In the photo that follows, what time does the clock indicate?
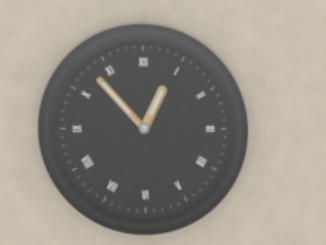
12:53
